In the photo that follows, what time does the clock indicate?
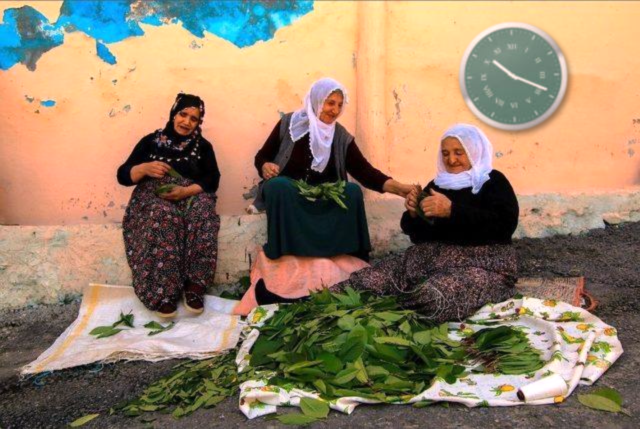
10:19
